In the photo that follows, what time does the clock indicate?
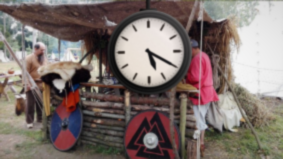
5:20
